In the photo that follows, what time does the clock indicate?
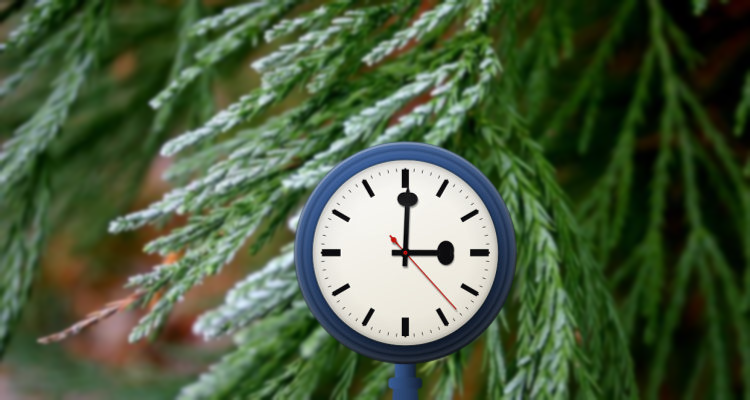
3:00:23
